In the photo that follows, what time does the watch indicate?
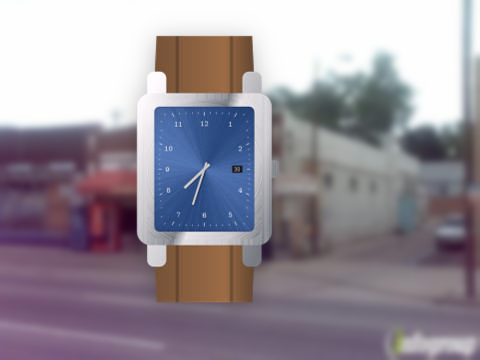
7:33
